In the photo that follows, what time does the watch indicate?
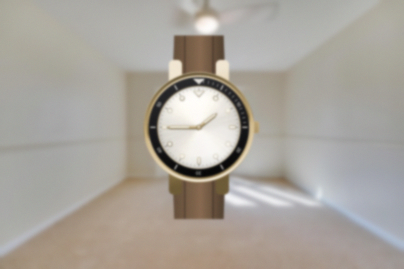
1:45
